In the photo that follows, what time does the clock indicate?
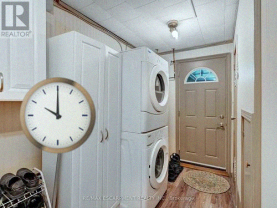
10:00
